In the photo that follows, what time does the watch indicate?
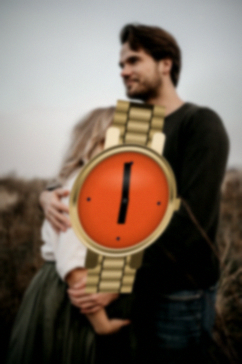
5:59
